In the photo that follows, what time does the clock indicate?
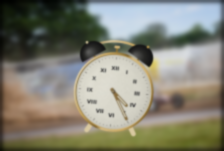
4:25
